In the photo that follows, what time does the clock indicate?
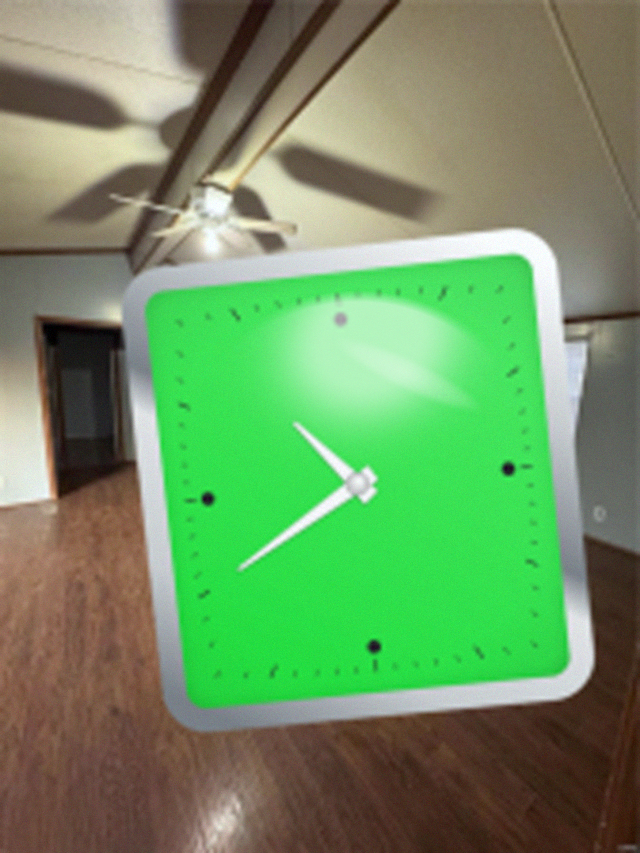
10:40
